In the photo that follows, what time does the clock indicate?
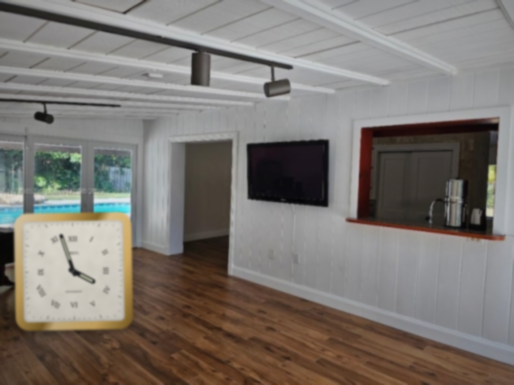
3:57
